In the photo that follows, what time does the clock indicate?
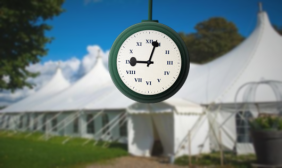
9:03
